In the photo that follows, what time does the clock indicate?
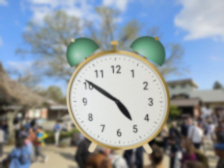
4:51
